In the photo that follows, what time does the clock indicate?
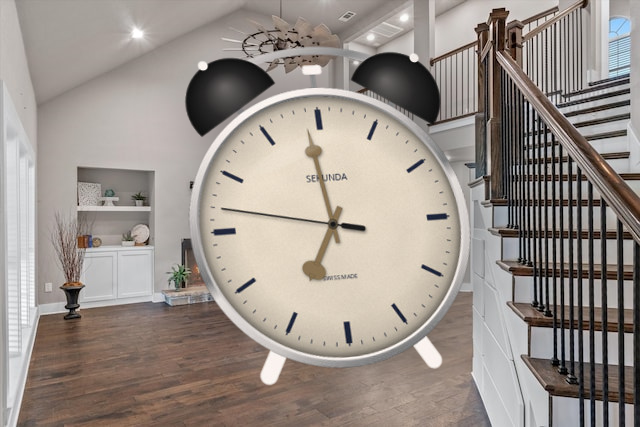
6:58:47
